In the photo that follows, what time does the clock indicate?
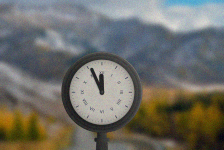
11:56
